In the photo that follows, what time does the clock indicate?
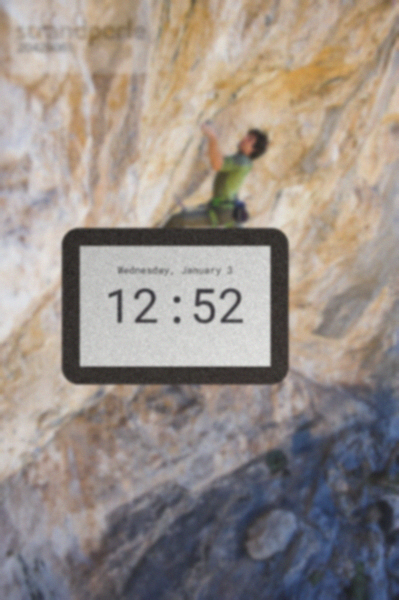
12:52
